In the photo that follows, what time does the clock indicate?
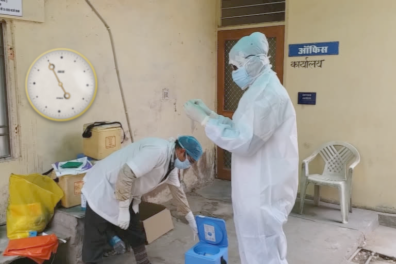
4:55
